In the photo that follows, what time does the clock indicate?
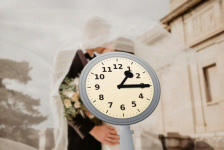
1:15
